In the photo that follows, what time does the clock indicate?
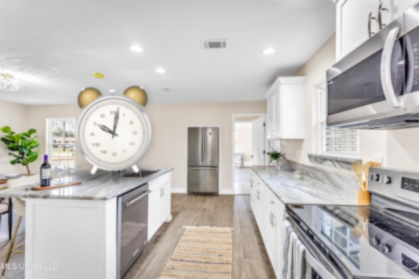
10:02
